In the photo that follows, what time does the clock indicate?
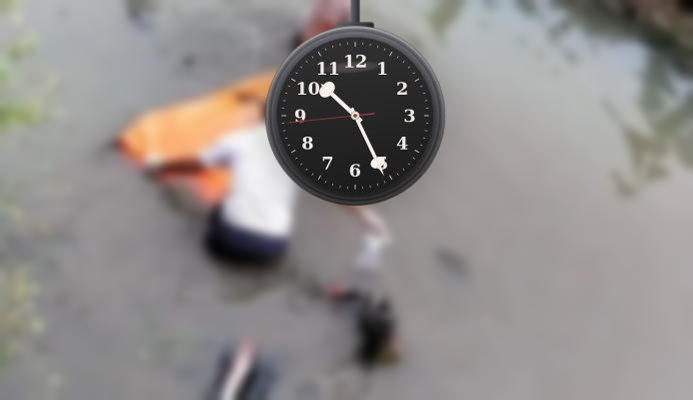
10:25:44
